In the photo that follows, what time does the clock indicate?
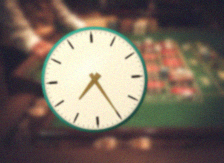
7:25
